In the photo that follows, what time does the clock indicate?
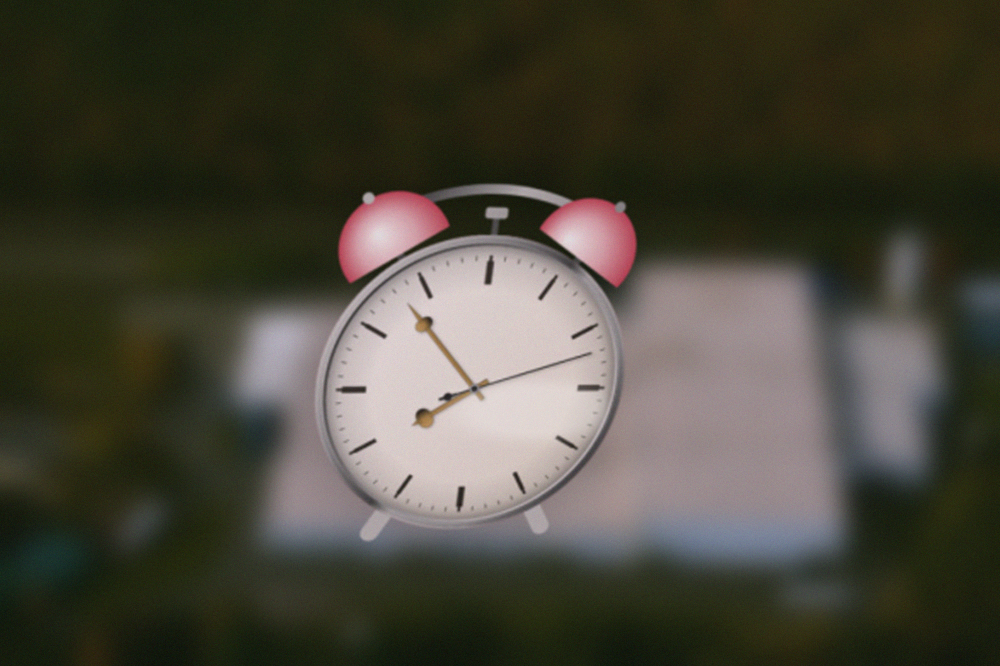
7:53:12
